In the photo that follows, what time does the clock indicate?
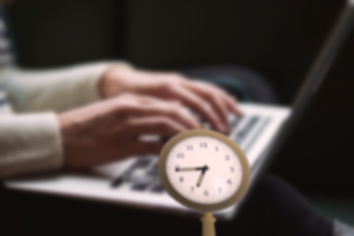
6:44
